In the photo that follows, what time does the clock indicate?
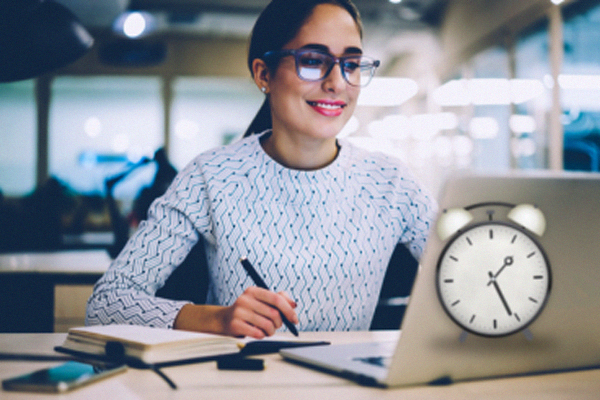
1:26
